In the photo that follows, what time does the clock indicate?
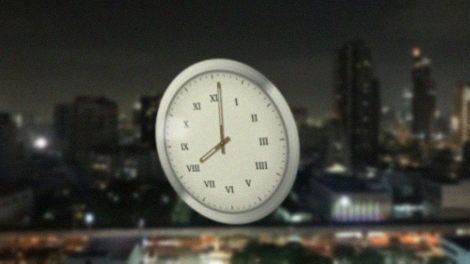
8:01
